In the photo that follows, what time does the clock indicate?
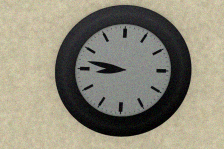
8:47
